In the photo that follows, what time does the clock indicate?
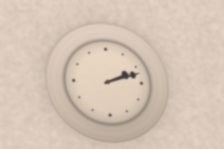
2:12
